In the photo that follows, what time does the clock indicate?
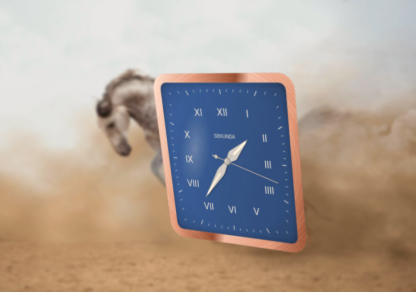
1:36:18
